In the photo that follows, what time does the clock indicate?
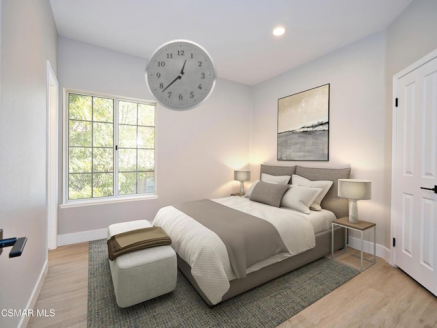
12:38
